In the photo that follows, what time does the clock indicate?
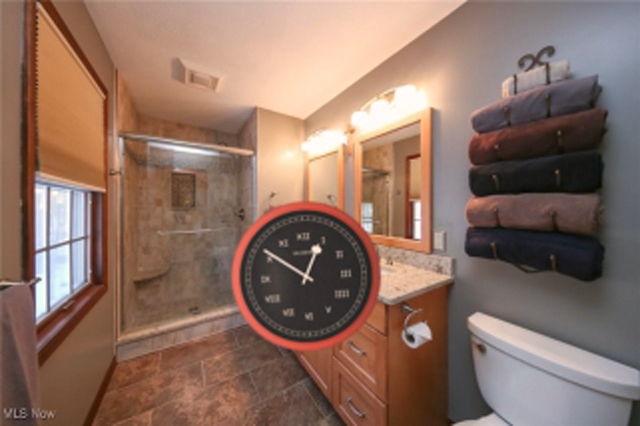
12:51
